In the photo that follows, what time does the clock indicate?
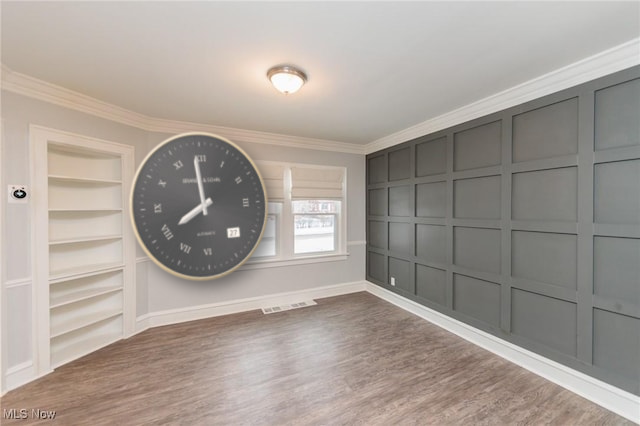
7:59
